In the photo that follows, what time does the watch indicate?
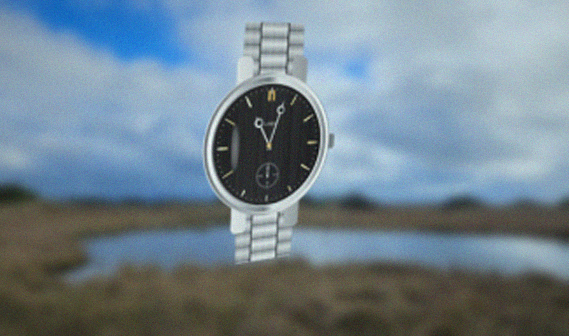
11:03
